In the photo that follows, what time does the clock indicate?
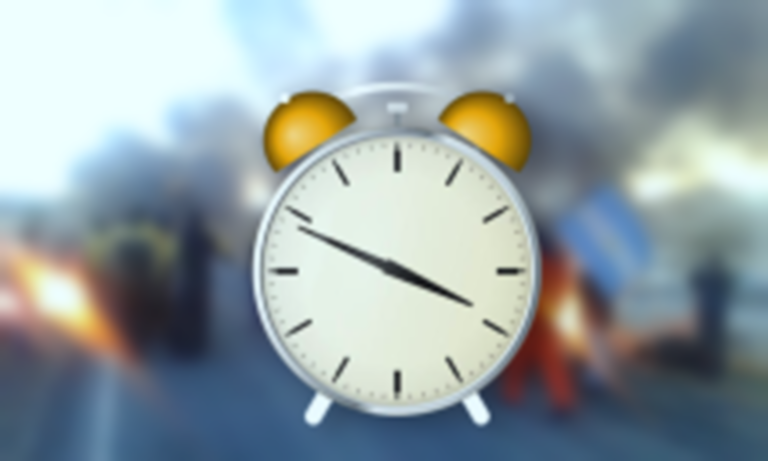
3:49
